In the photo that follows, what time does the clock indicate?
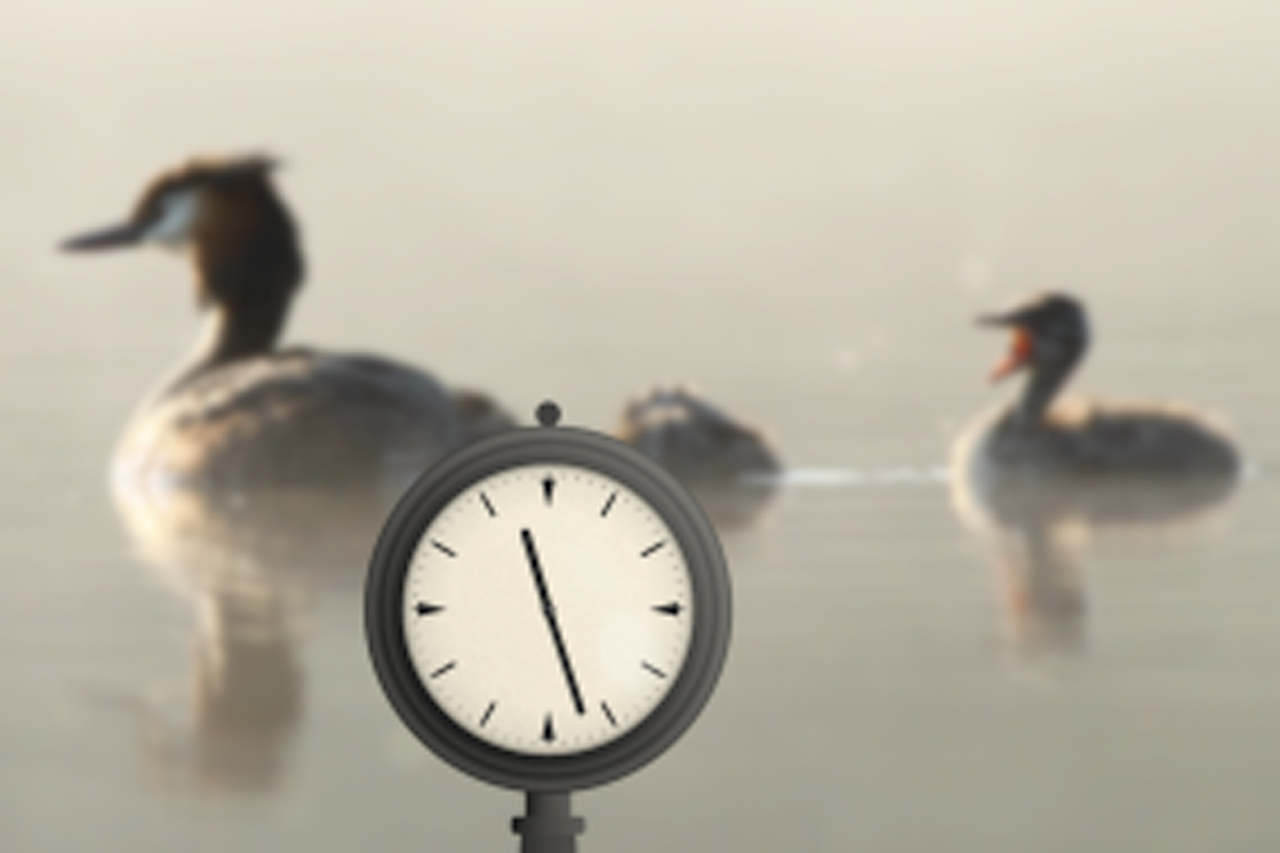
11:27
